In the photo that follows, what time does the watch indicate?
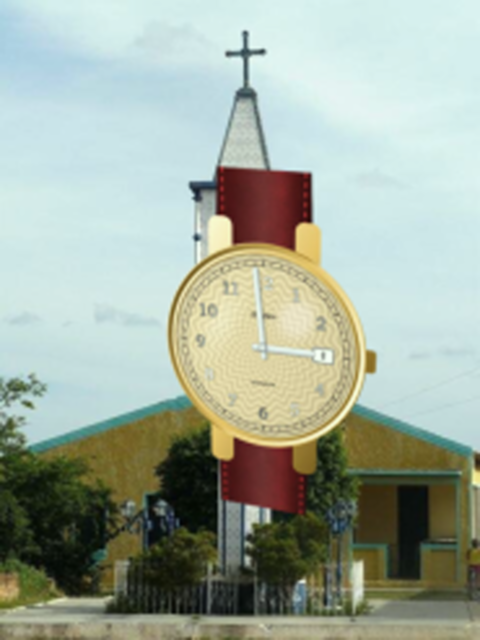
2:59
